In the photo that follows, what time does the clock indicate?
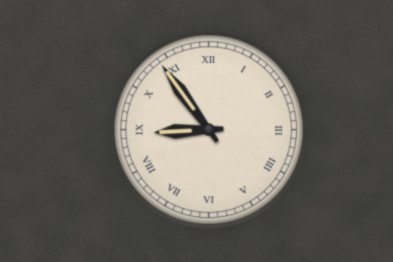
8:54
